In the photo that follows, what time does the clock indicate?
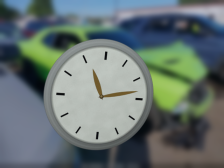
11:13
